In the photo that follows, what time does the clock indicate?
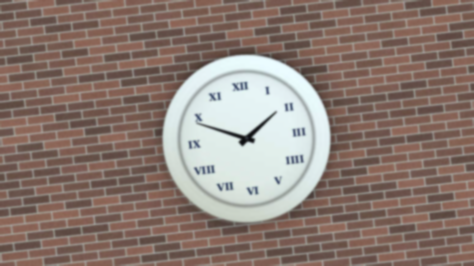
1:49
